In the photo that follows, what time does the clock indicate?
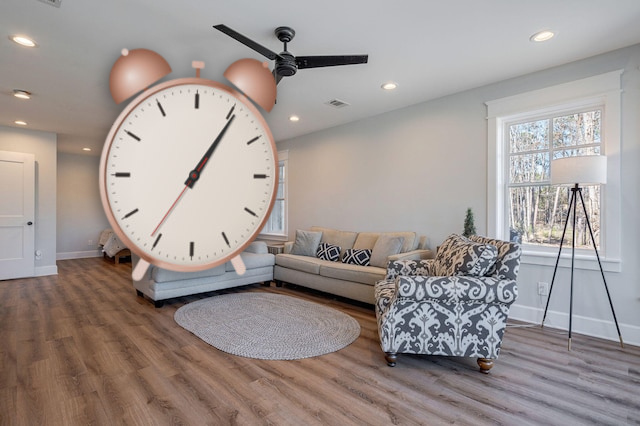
1:05:36
